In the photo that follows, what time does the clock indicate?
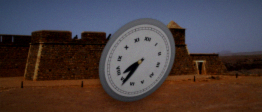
7:34
